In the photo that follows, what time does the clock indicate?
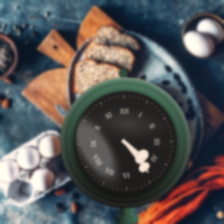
4:24
